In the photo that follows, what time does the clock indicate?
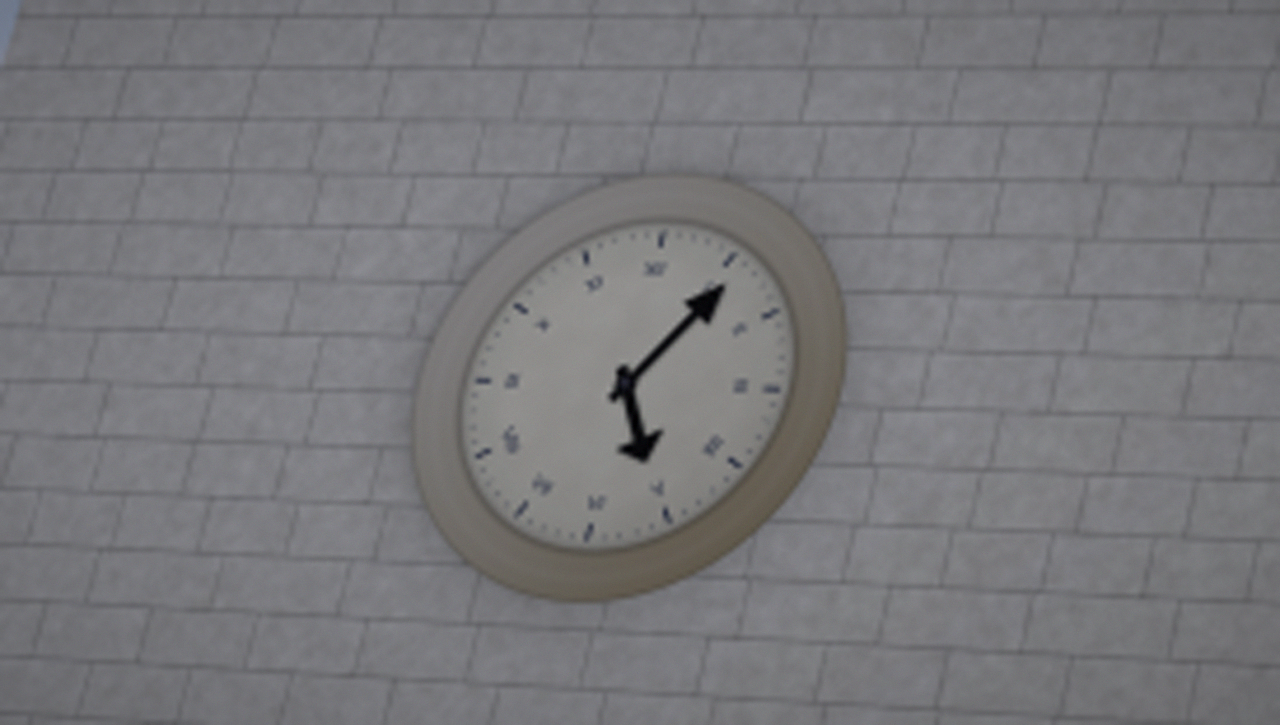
5:06
